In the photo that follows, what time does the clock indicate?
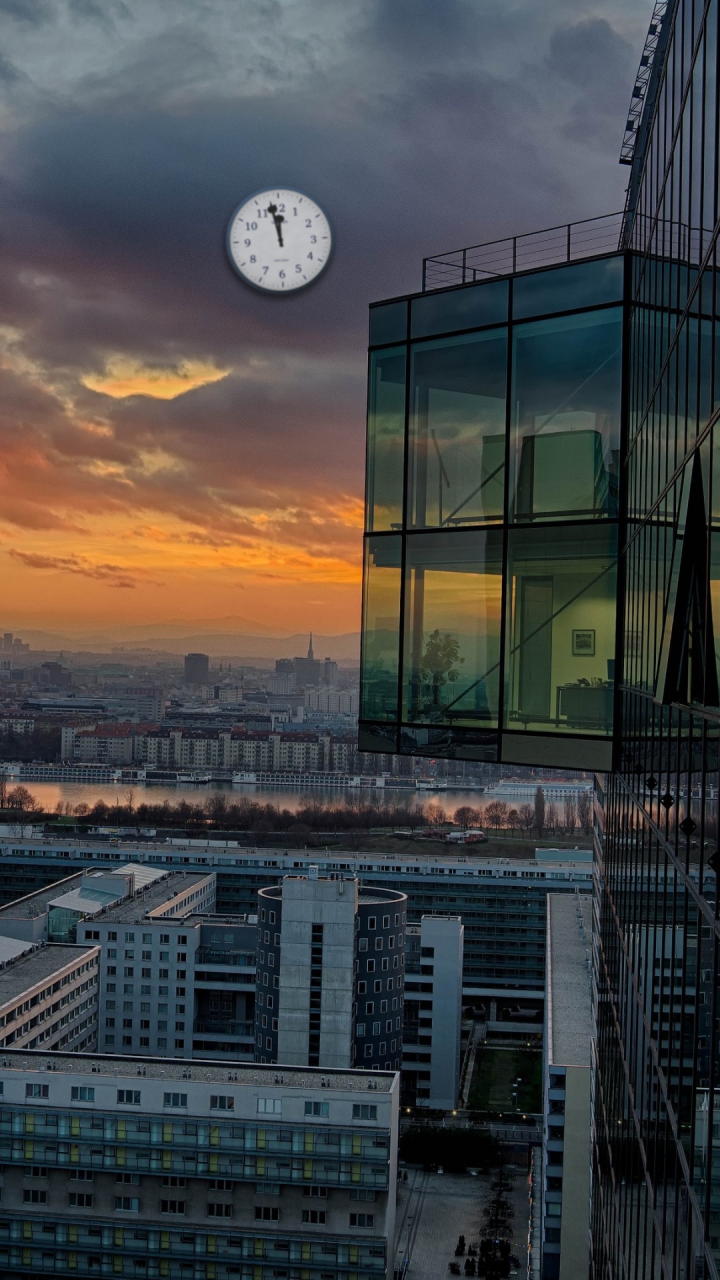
11:58
